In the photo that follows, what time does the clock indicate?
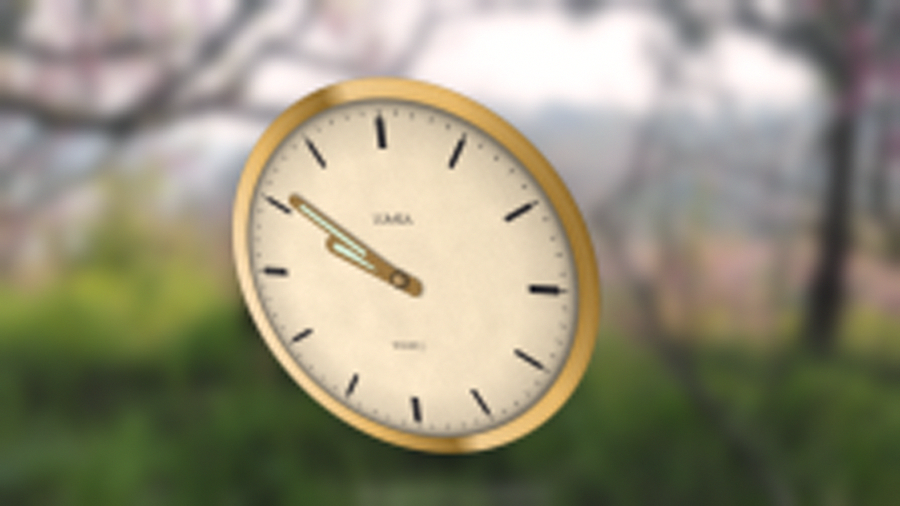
9:51
